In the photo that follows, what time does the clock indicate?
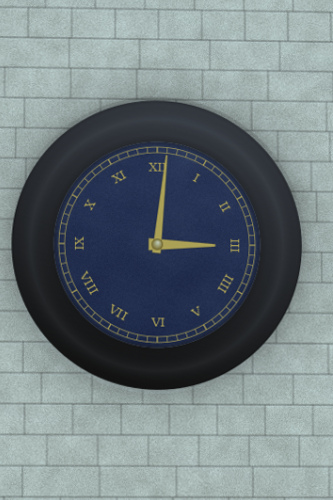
3:01
